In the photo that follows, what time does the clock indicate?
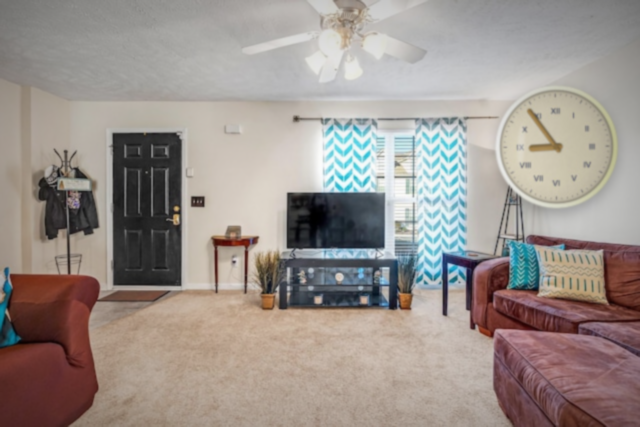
8:54
